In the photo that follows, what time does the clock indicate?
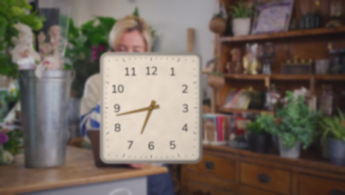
6:43
